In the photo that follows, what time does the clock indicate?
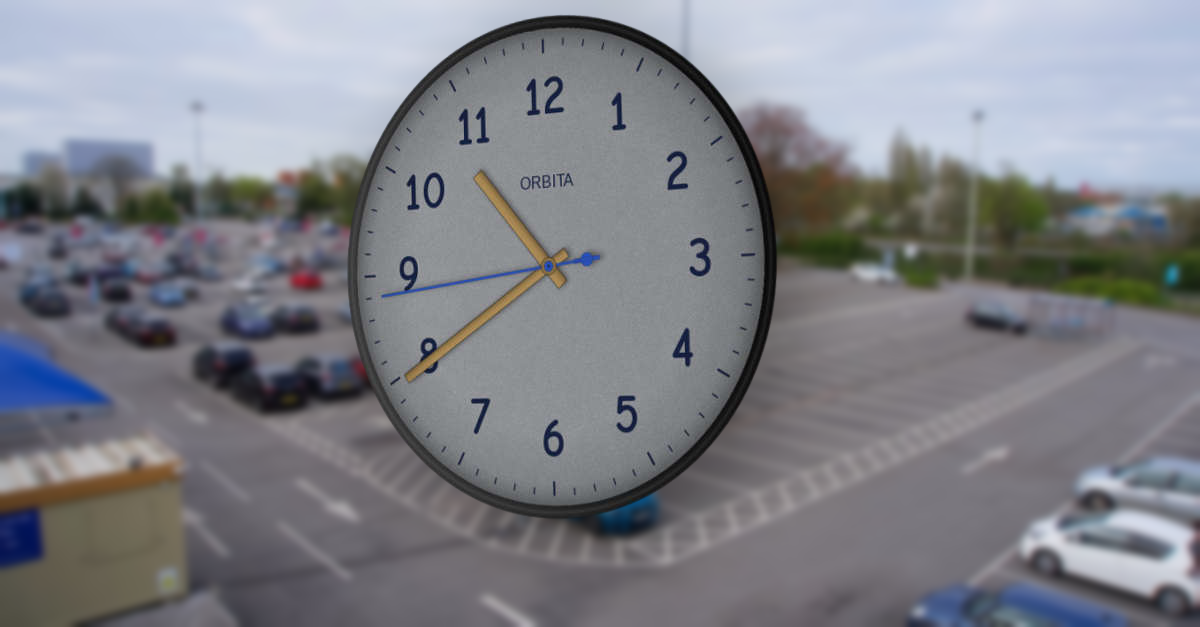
10:39:44
